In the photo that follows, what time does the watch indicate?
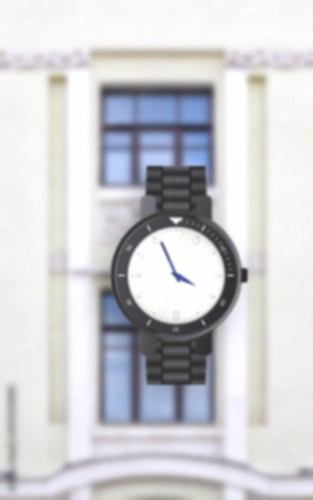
3:56
